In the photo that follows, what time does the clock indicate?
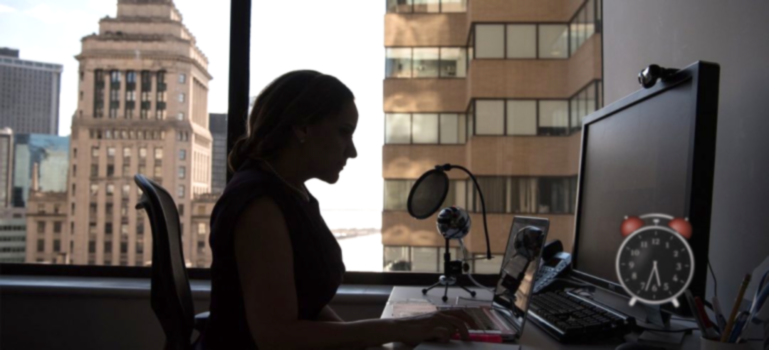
5:33
